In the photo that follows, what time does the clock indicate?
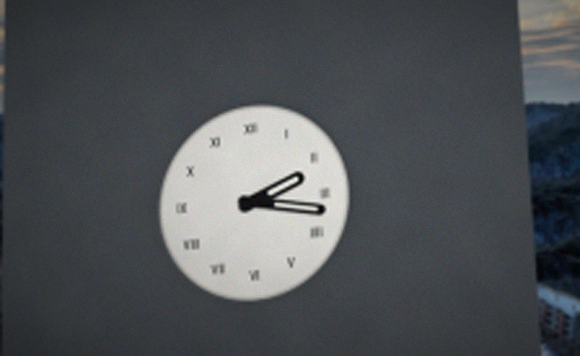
2:17
